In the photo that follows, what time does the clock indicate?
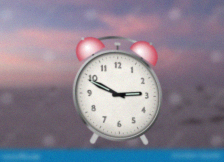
2:49
